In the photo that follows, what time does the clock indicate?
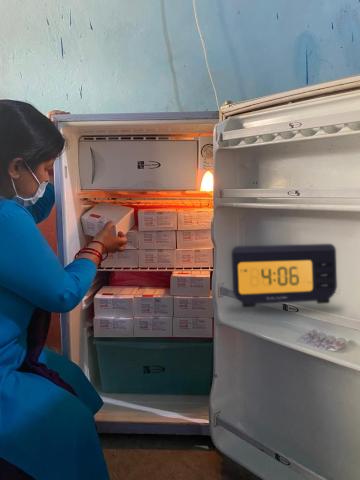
4:06
